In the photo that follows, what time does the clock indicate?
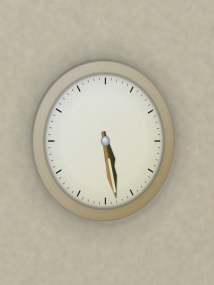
5:28
